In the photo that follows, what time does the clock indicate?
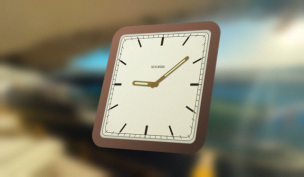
9:08
